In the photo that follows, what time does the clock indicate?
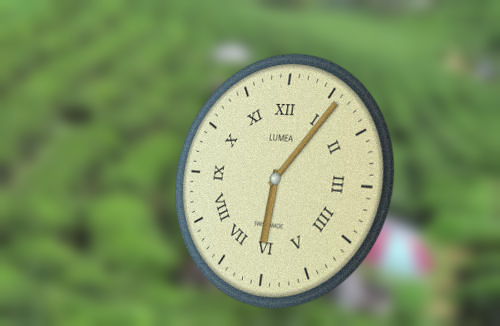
6:06
